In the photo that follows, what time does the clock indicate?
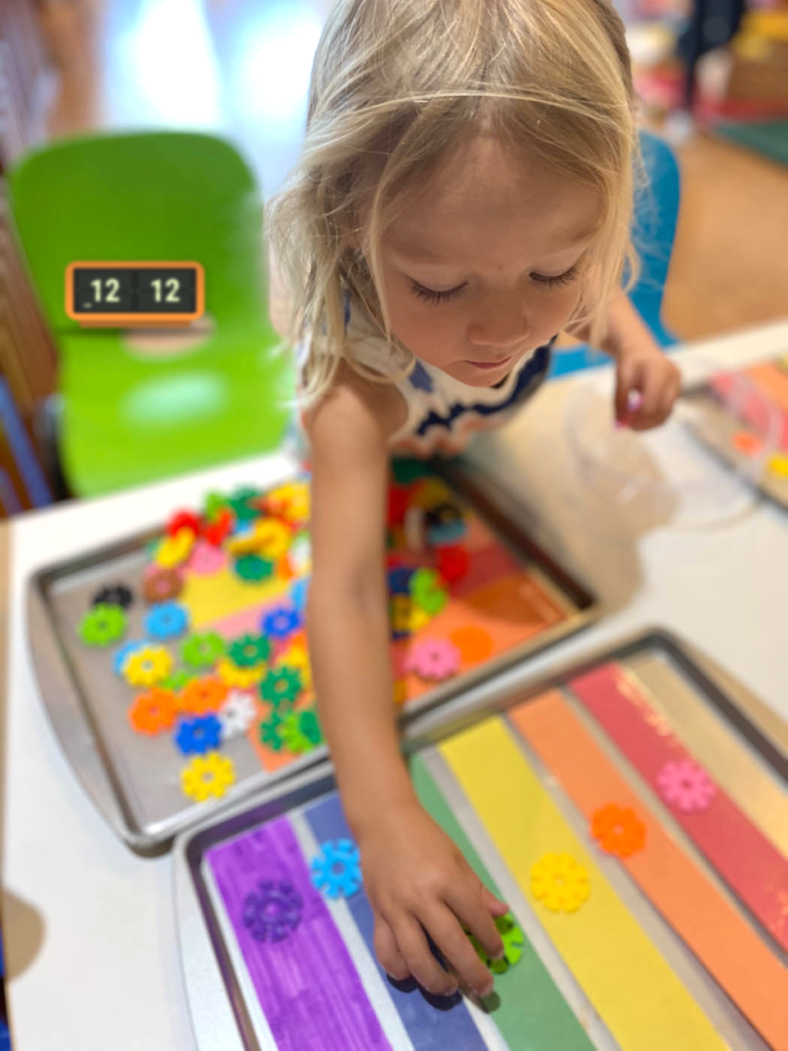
12:12
